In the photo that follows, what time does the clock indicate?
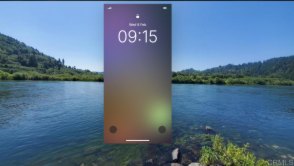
9:15
